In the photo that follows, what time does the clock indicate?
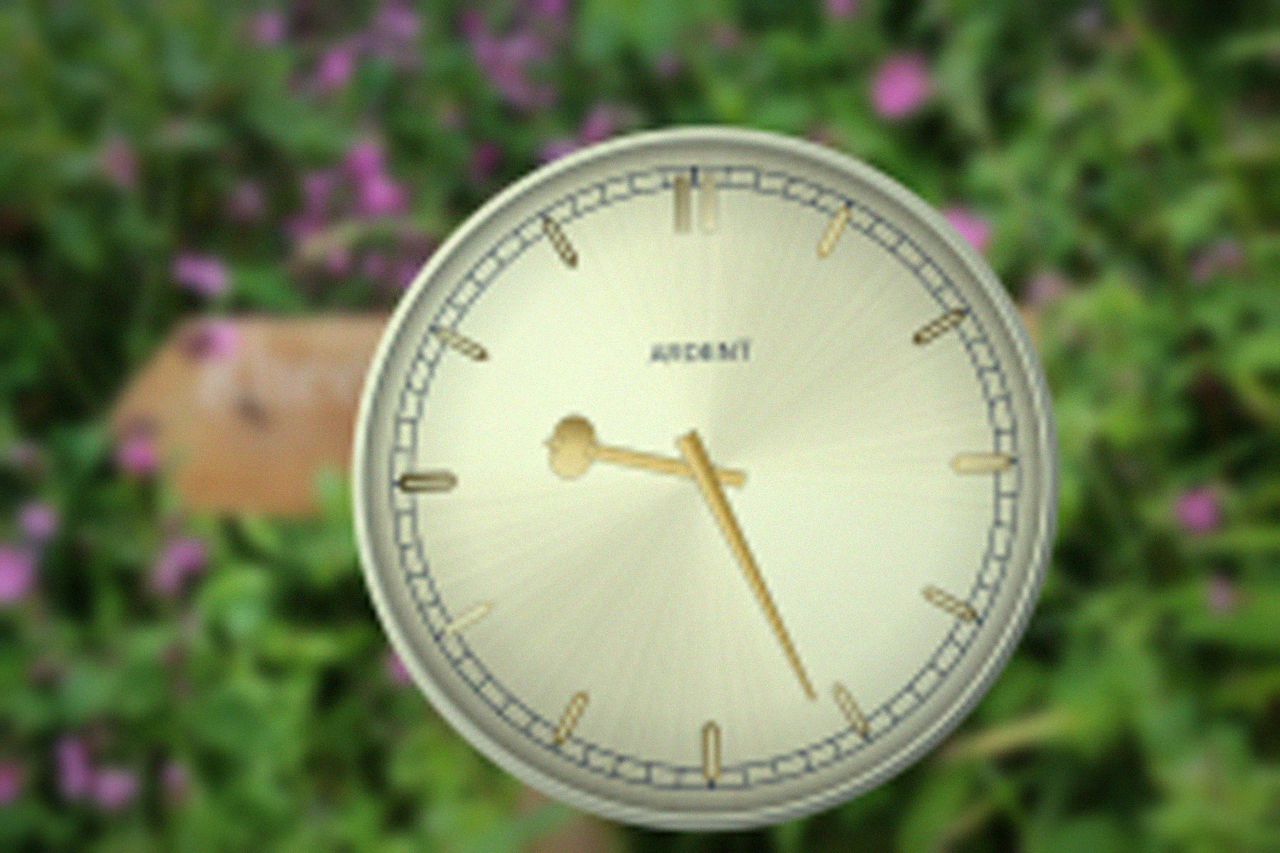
9:26
